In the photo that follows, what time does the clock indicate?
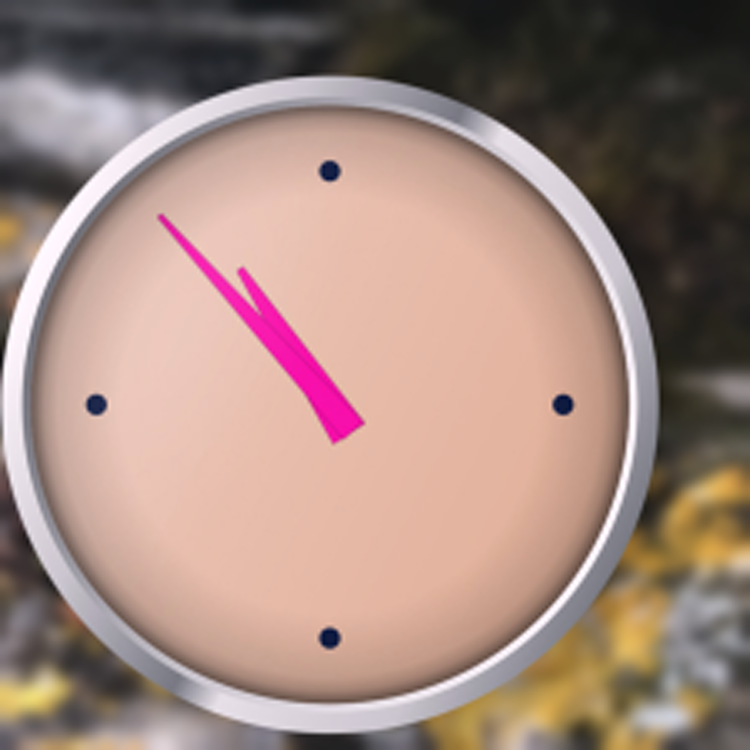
10:53
